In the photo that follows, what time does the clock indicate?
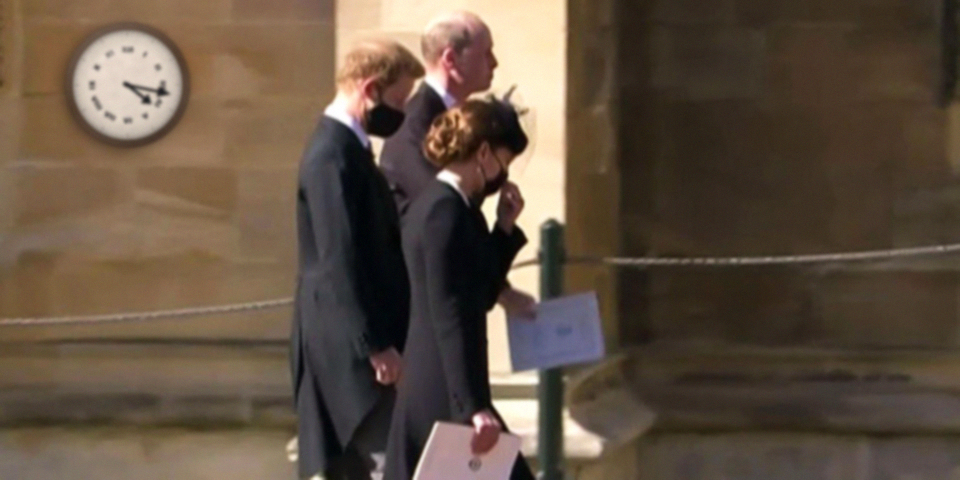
4:17
